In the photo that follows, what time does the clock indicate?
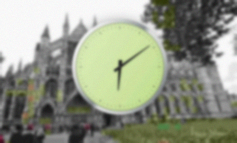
6:09
